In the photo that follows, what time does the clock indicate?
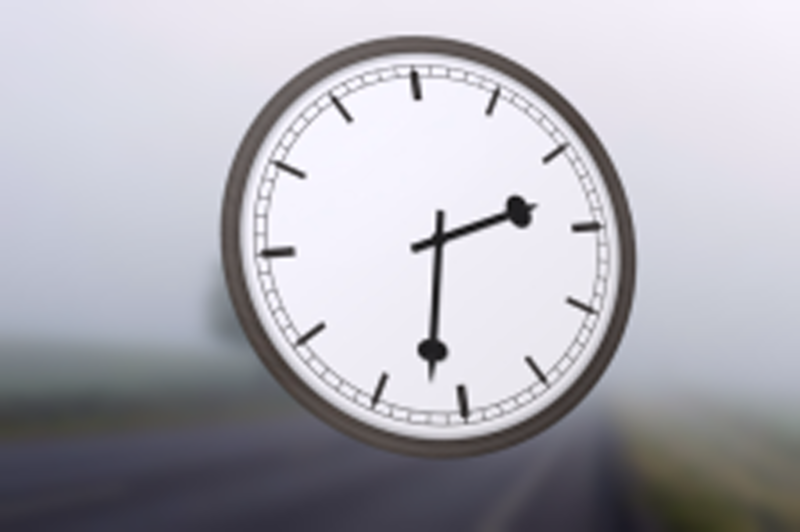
2:32
